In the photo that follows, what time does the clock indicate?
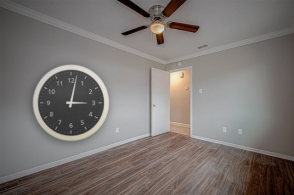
3:02
